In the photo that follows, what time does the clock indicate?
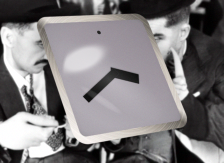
3:40
